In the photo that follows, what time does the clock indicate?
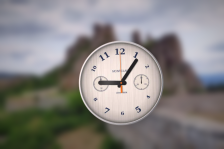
9:06
